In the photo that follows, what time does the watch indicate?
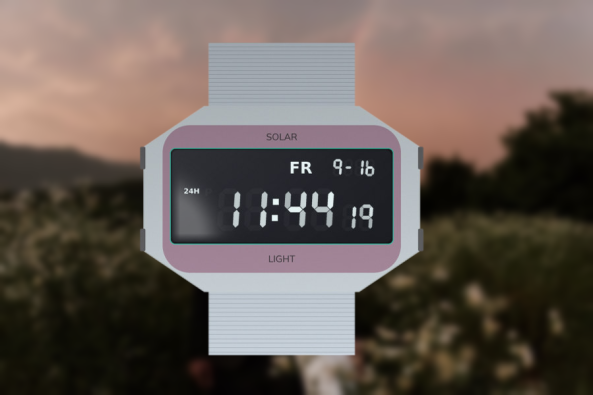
11:44:19
